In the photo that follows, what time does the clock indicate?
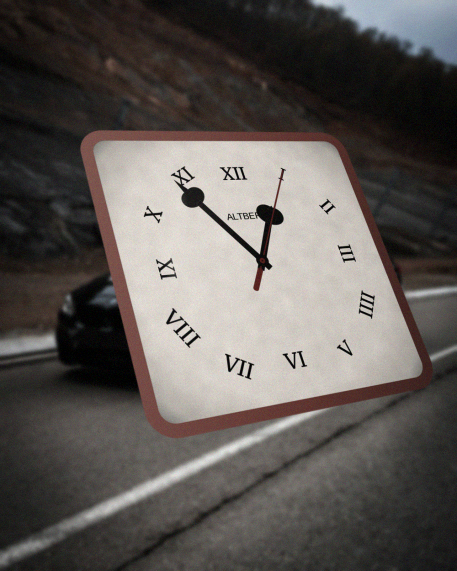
12:54:05
